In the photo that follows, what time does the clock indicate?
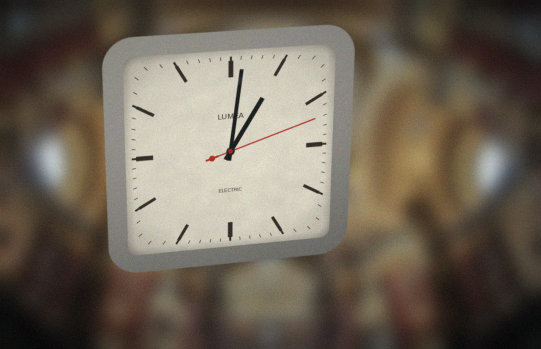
1:01:12
